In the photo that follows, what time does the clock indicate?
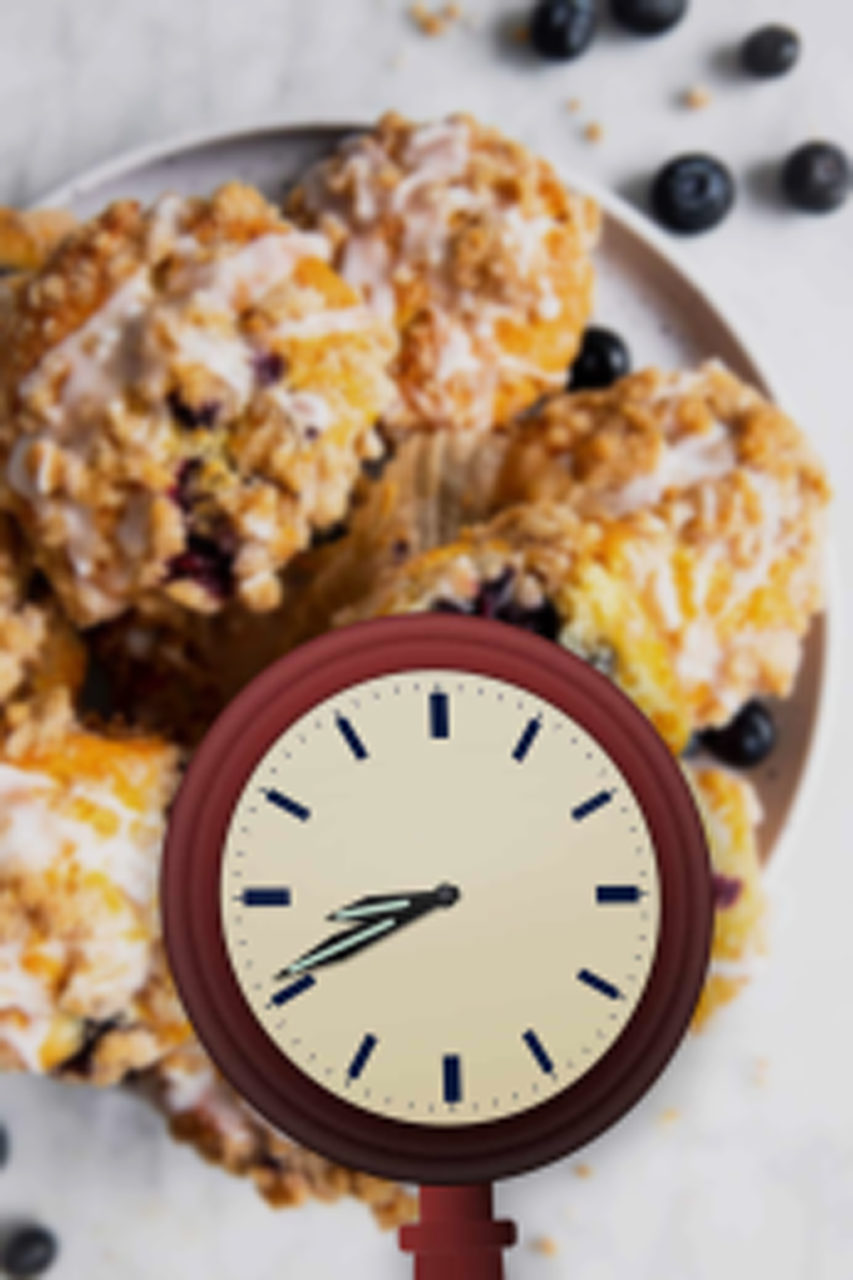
8:41
